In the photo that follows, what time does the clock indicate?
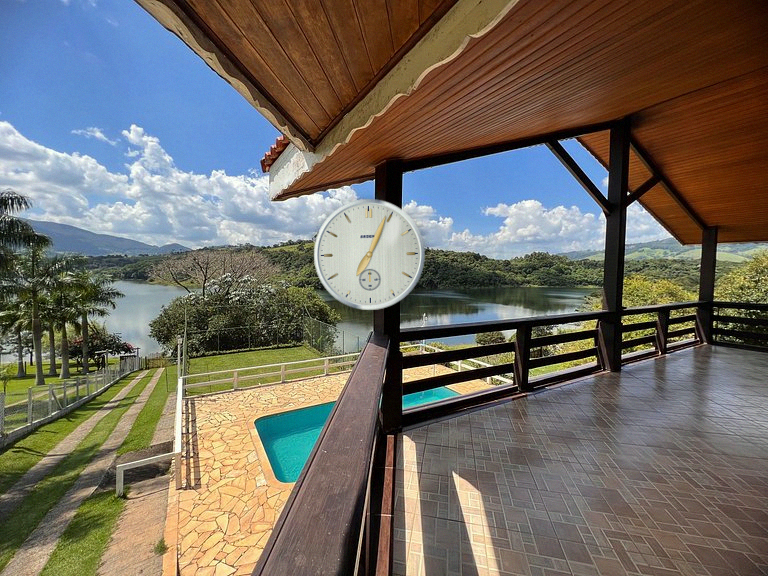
7:04
